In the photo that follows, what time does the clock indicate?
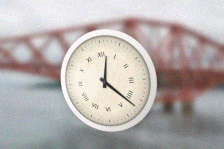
12:22
